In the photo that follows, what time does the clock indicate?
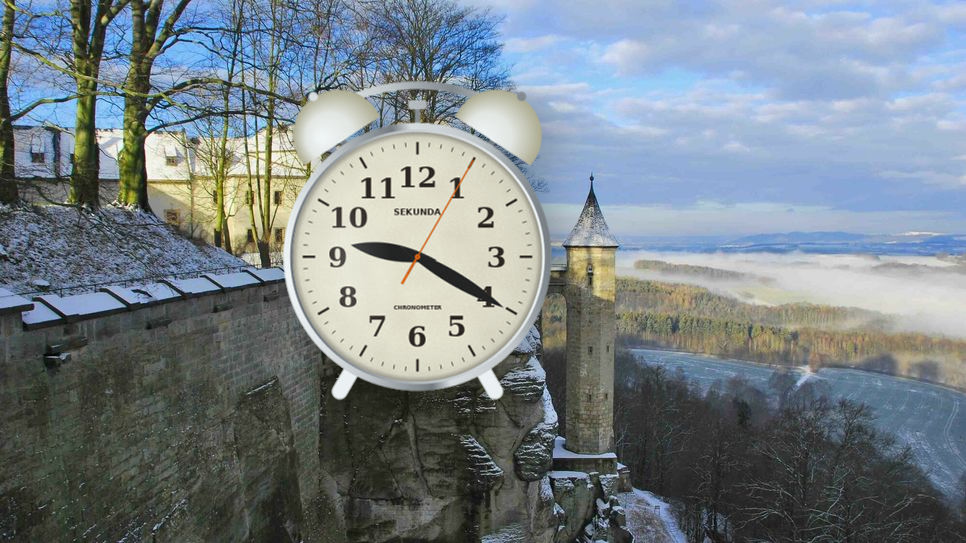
9:20:05
